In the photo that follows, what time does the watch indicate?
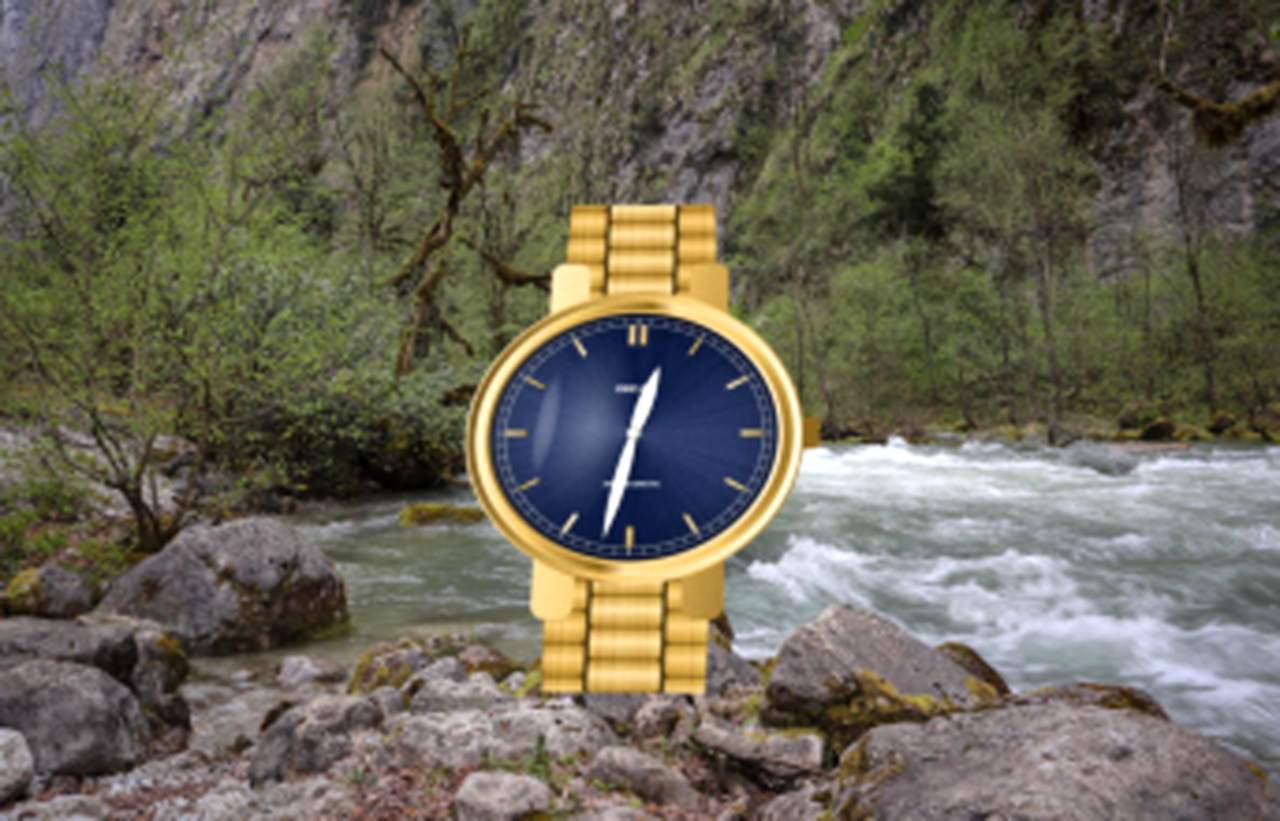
12:32
